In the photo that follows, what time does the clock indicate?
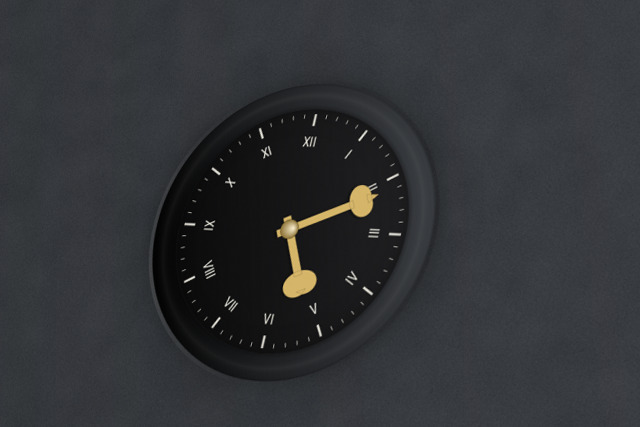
5:11
